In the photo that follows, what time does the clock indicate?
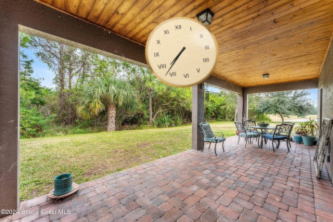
7:37
